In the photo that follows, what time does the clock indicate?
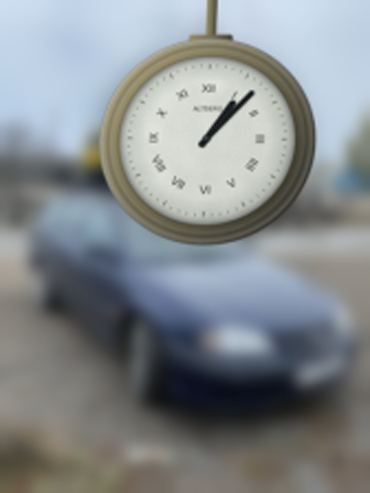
1:07
